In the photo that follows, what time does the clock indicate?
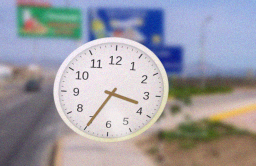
3:35
